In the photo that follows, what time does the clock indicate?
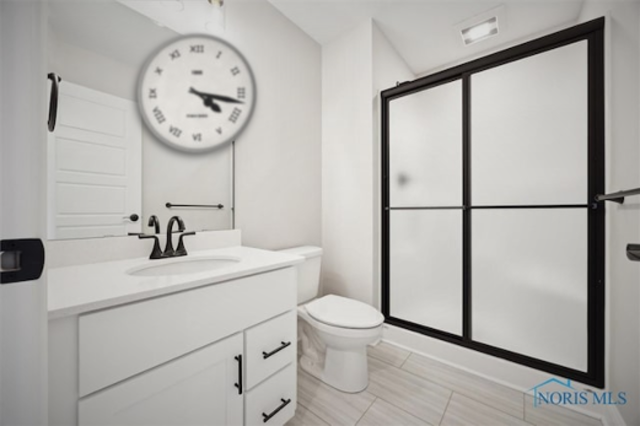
4:17
